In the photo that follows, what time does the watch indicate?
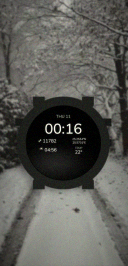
0:16
